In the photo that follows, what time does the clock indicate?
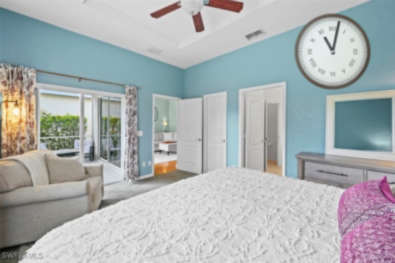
11:02
